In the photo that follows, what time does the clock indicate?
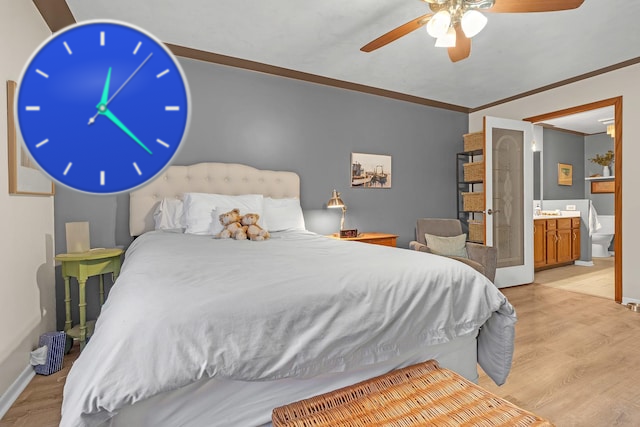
12:22:07
